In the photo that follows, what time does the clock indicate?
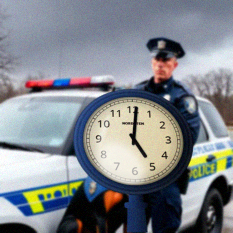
5:01
